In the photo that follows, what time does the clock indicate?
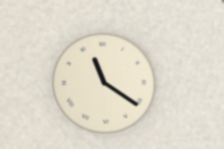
11:21
